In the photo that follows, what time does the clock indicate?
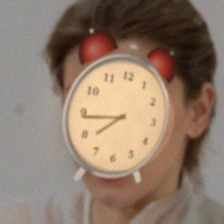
7:44
